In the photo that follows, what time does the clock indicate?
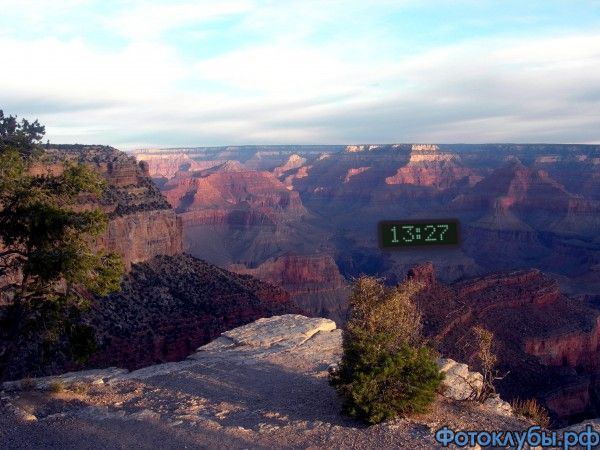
13:27
